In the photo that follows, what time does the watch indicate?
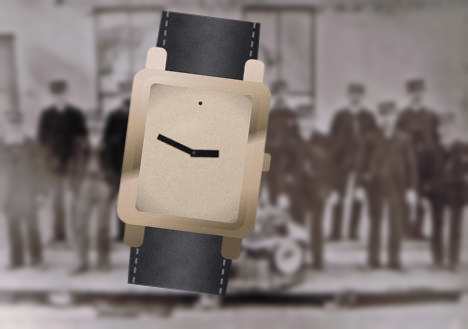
2:48
